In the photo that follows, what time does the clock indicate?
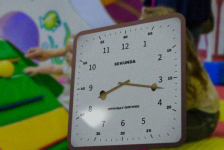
8:17
